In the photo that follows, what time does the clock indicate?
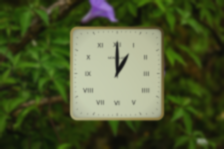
1:00
